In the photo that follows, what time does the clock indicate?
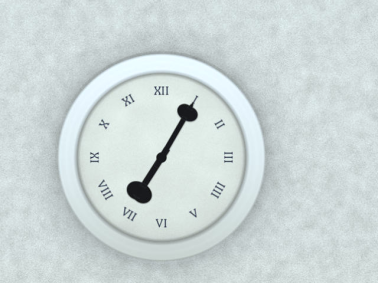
7:05
